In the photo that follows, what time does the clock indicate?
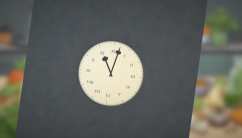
11:02
